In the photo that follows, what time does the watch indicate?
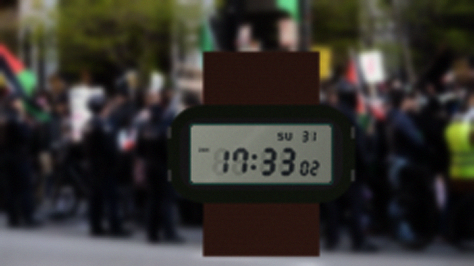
17:33:02
